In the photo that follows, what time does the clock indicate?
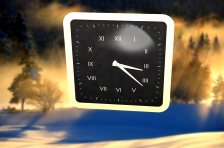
3:22
